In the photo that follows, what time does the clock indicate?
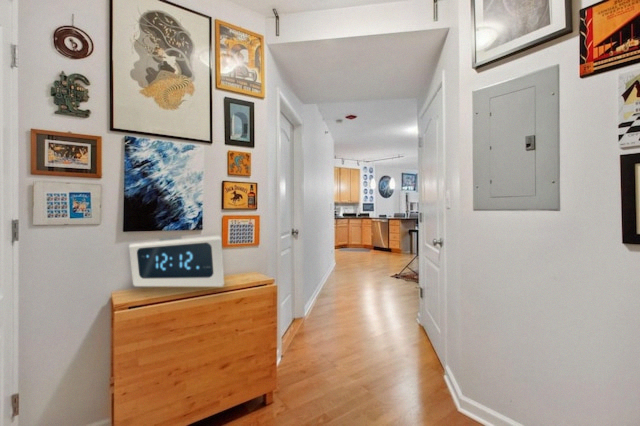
12:12
